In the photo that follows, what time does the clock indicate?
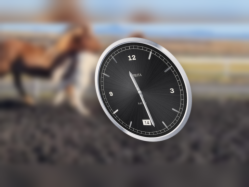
11:28
